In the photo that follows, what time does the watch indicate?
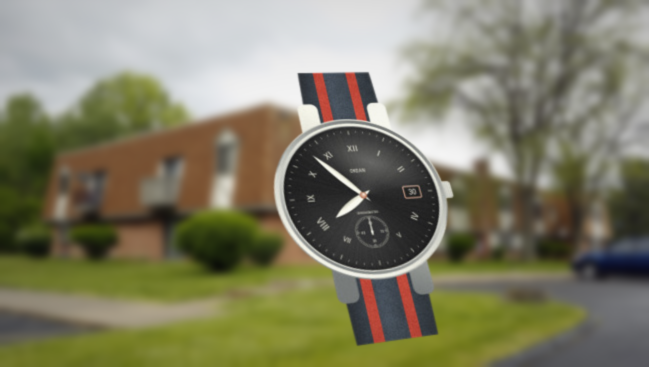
7:53
